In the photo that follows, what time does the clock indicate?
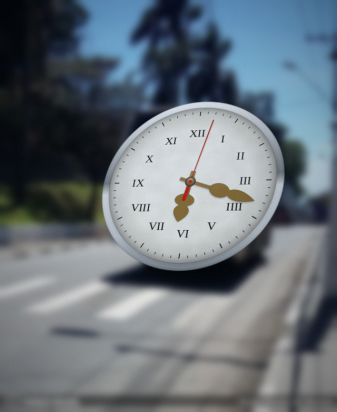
6:18:02
